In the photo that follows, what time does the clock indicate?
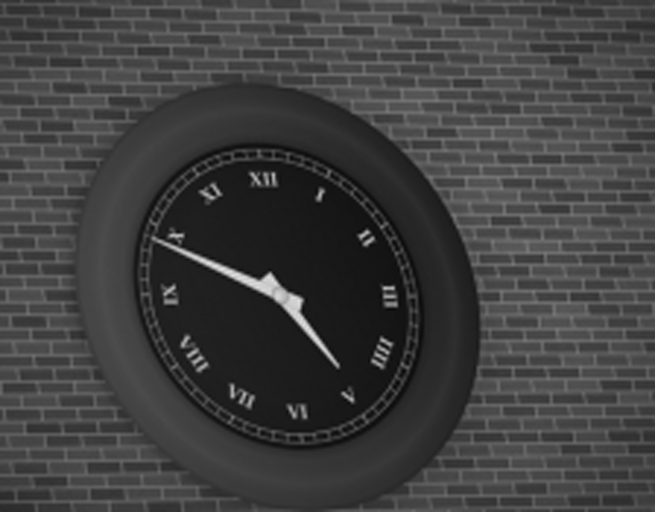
4:49
